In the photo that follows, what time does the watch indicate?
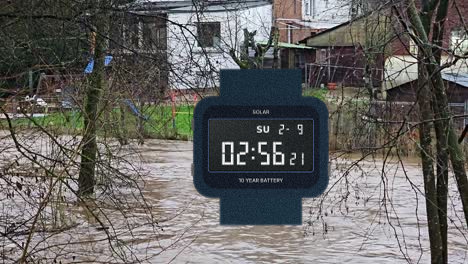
2:56:21
